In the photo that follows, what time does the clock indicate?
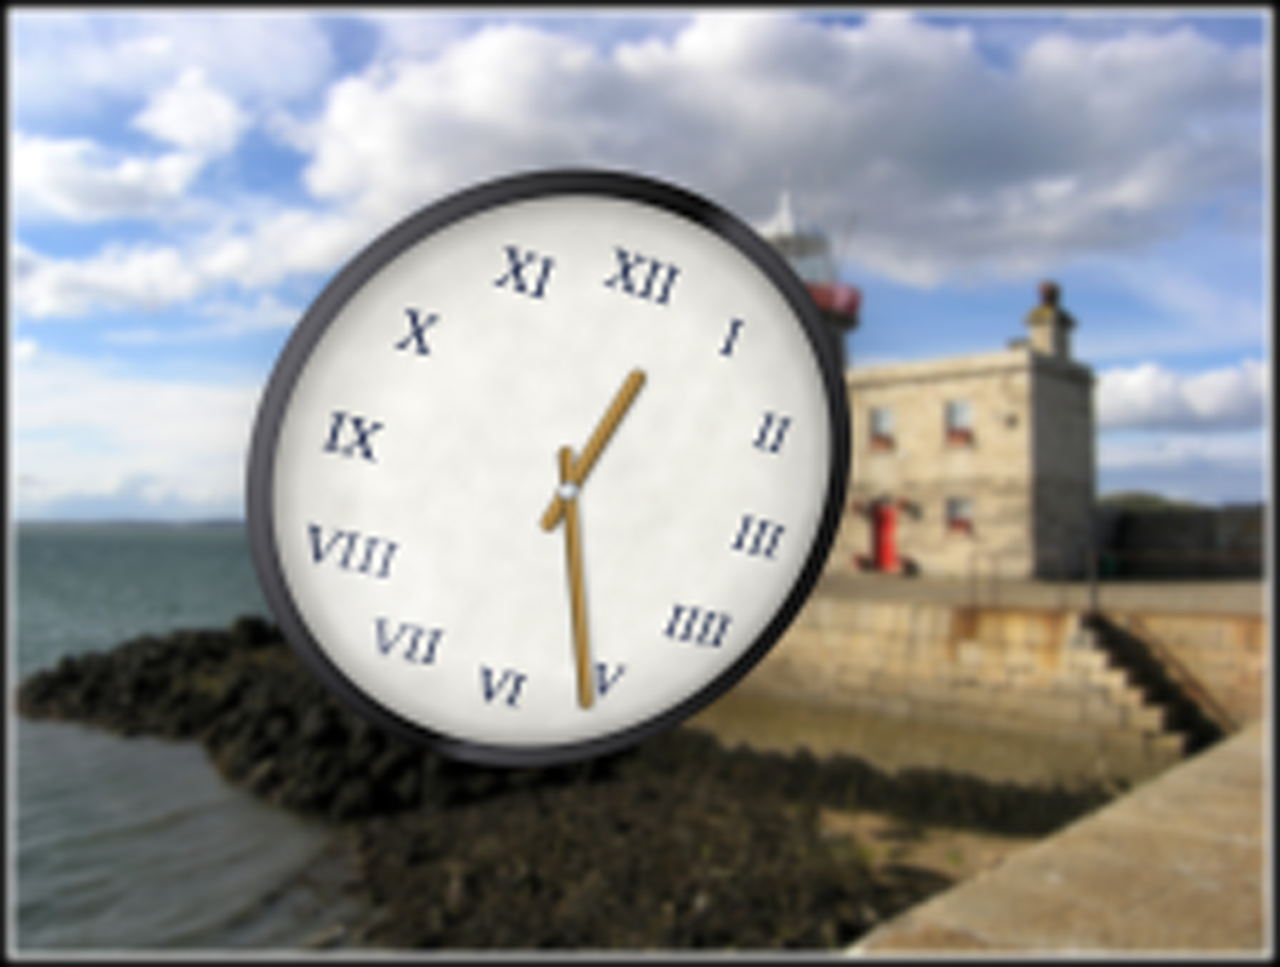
12:26
